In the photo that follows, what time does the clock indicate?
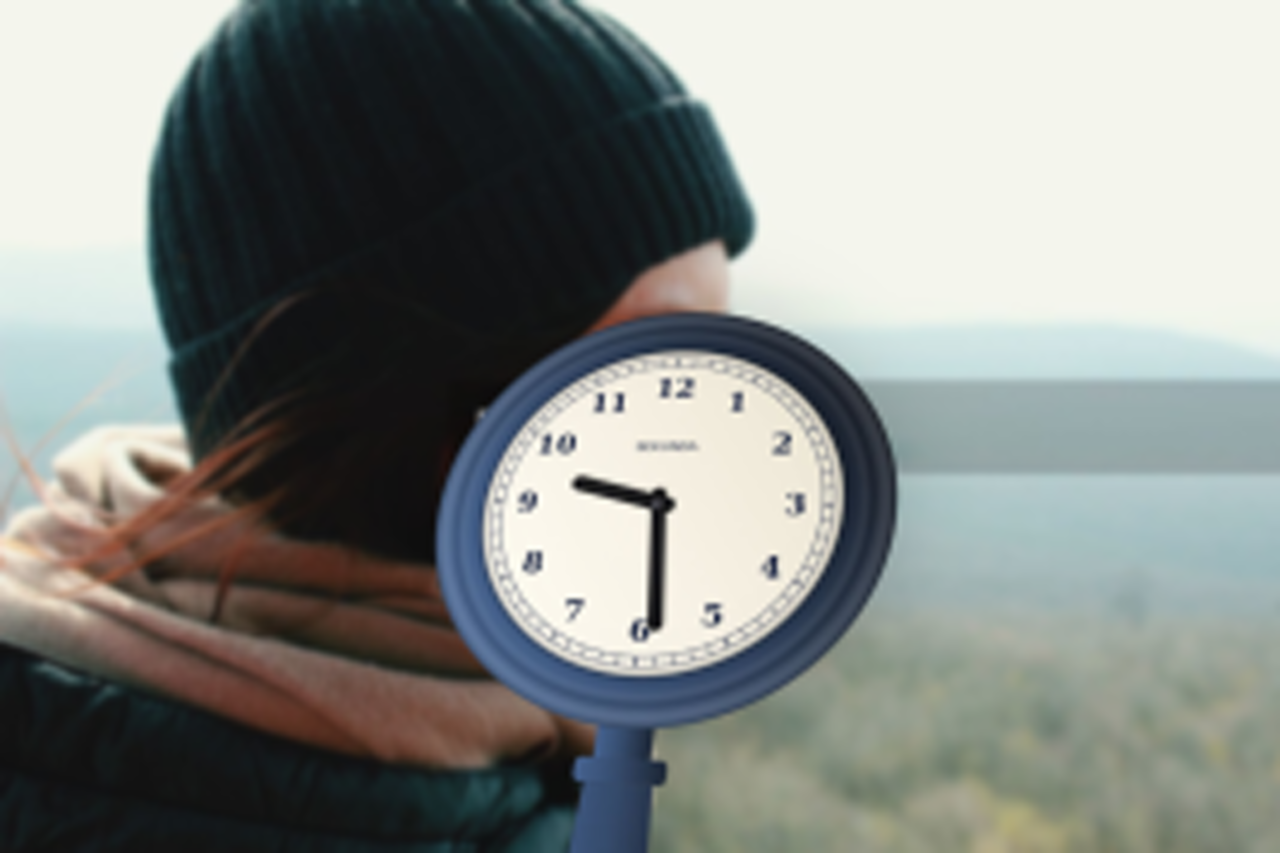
9:29
